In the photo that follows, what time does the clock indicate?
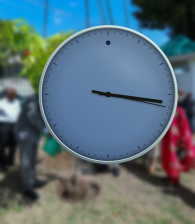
3:16:17
